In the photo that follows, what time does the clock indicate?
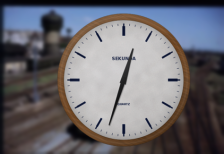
12:33
